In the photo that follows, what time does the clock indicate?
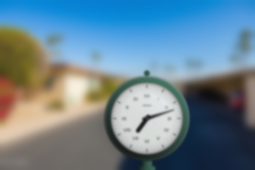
7:12
